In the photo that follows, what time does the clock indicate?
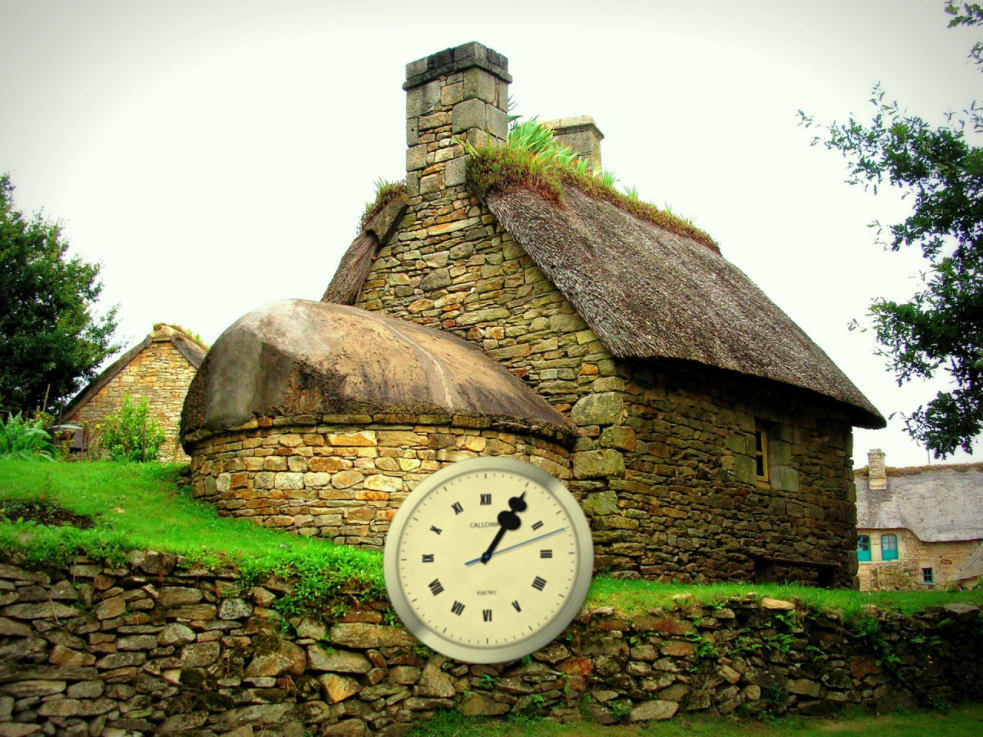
1:05:12
